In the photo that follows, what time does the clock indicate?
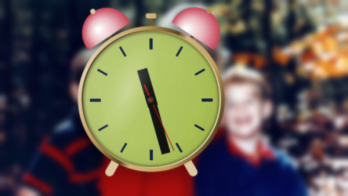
11:27:26
